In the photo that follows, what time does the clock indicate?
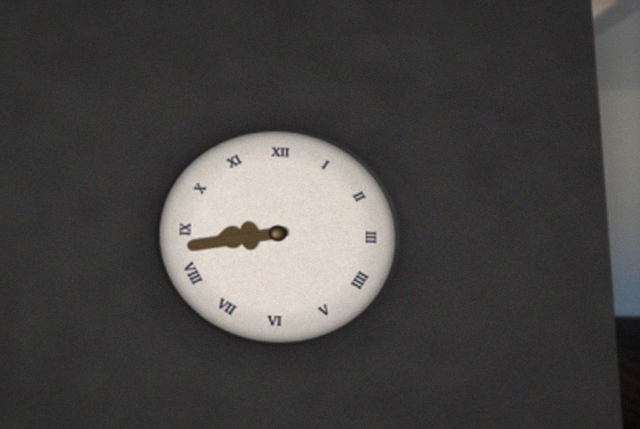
8:43
